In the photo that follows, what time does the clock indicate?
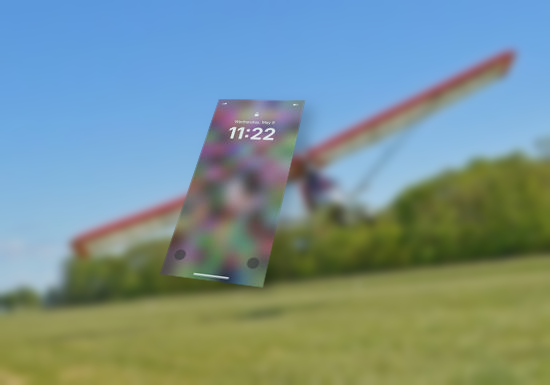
11:22
